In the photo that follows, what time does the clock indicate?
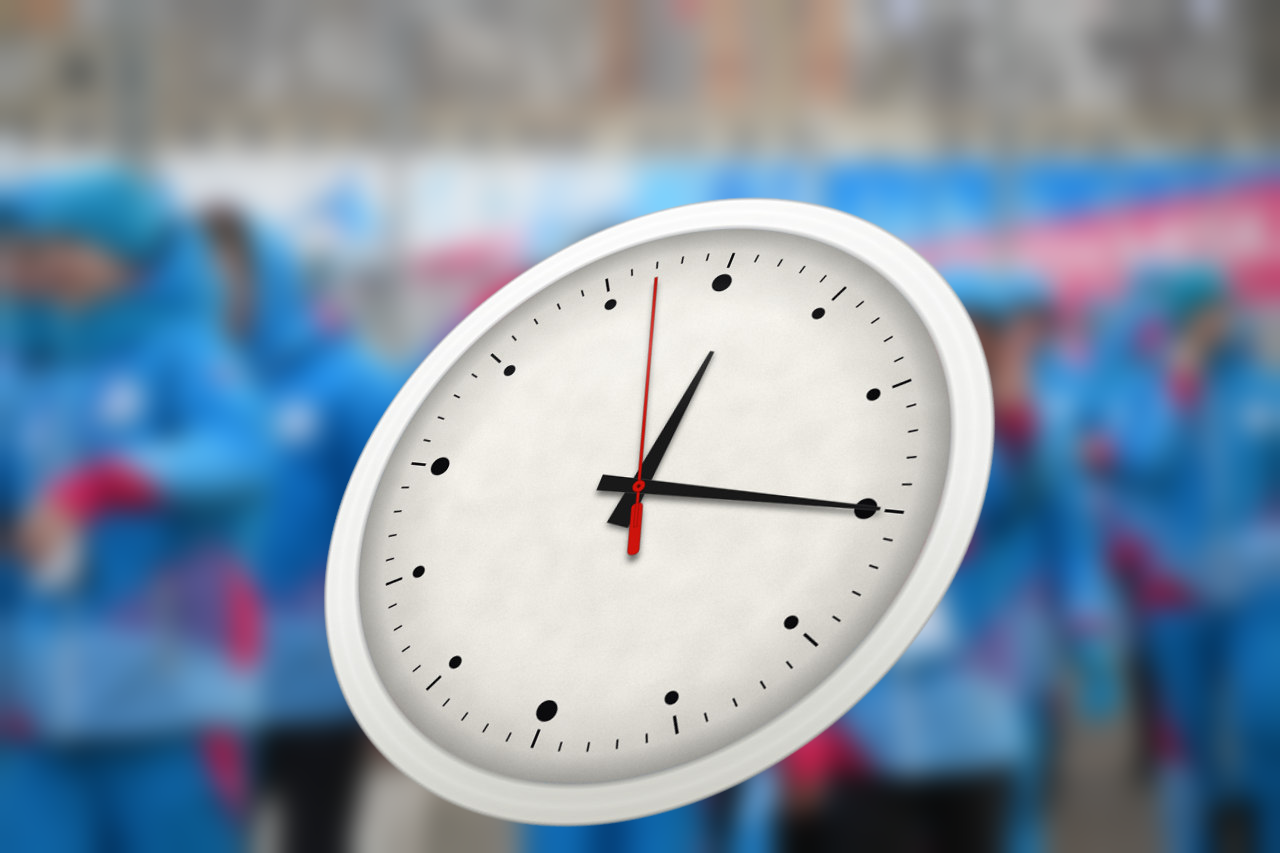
12:14:57
